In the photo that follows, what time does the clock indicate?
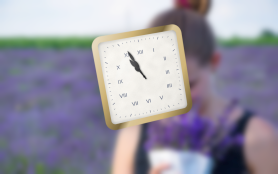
10:56
